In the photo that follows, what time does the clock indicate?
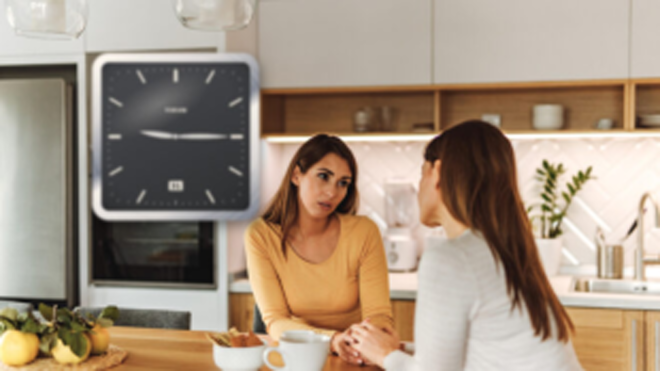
9:15
